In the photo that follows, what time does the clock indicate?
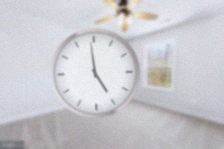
4:59
